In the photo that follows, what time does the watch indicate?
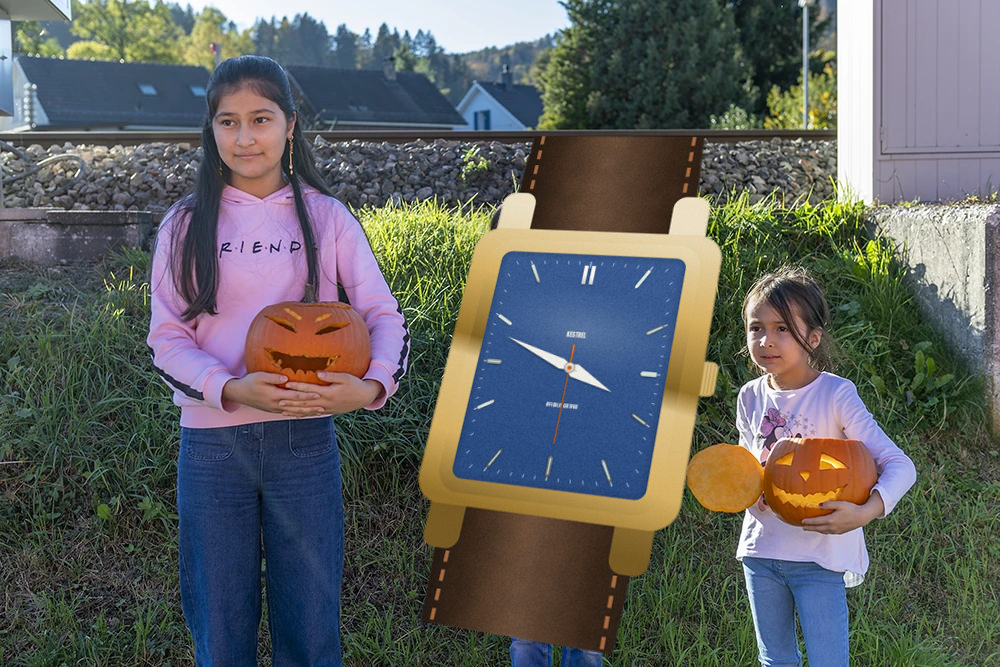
3:48:30
